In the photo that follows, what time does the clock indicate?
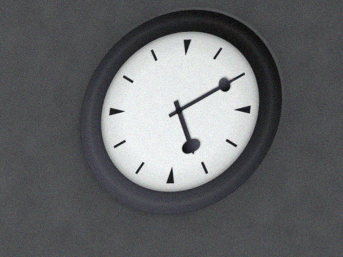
5:10
